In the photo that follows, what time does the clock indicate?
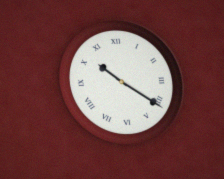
10:21
